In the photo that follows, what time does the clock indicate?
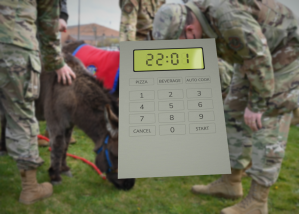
22:01
